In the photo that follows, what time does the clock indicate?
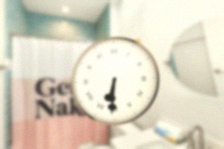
6:31
